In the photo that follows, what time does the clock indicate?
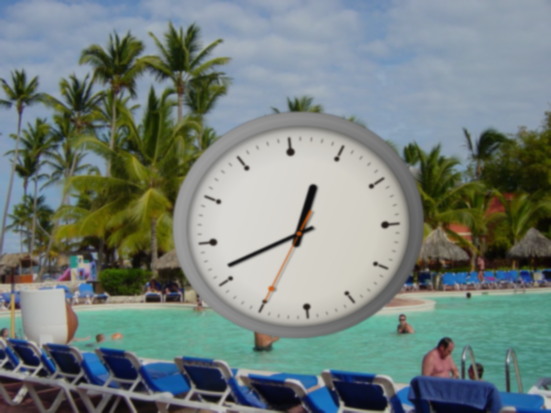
12:41:35
